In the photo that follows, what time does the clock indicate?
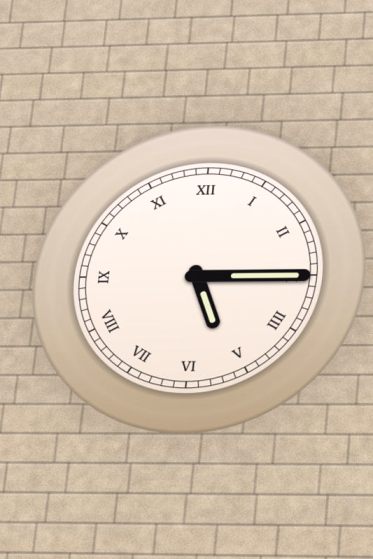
5:15
